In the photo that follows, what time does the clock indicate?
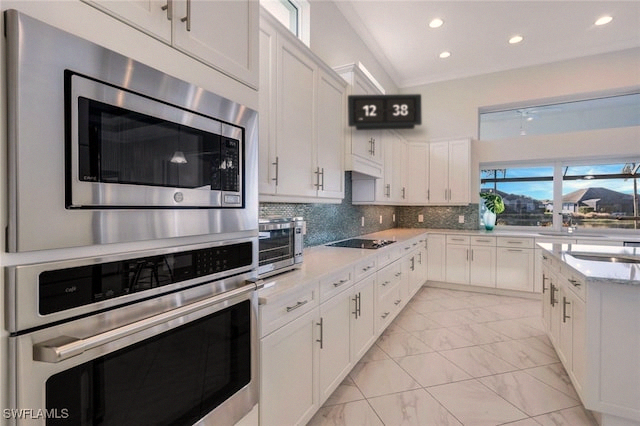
12:38
